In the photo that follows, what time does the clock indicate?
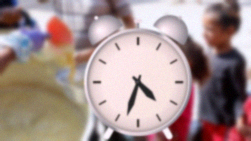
4:33
